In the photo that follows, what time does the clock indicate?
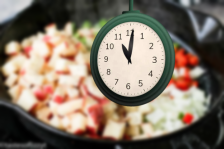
11:01
